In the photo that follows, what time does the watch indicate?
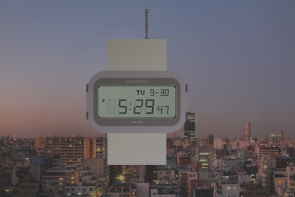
5:29:47
